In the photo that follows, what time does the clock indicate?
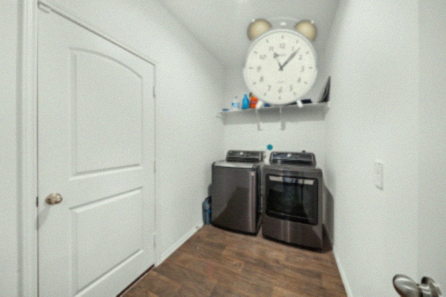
11:07
